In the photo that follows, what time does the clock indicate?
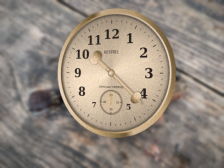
10:22
